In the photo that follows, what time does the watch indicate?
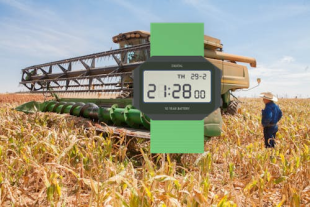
21:28:00
